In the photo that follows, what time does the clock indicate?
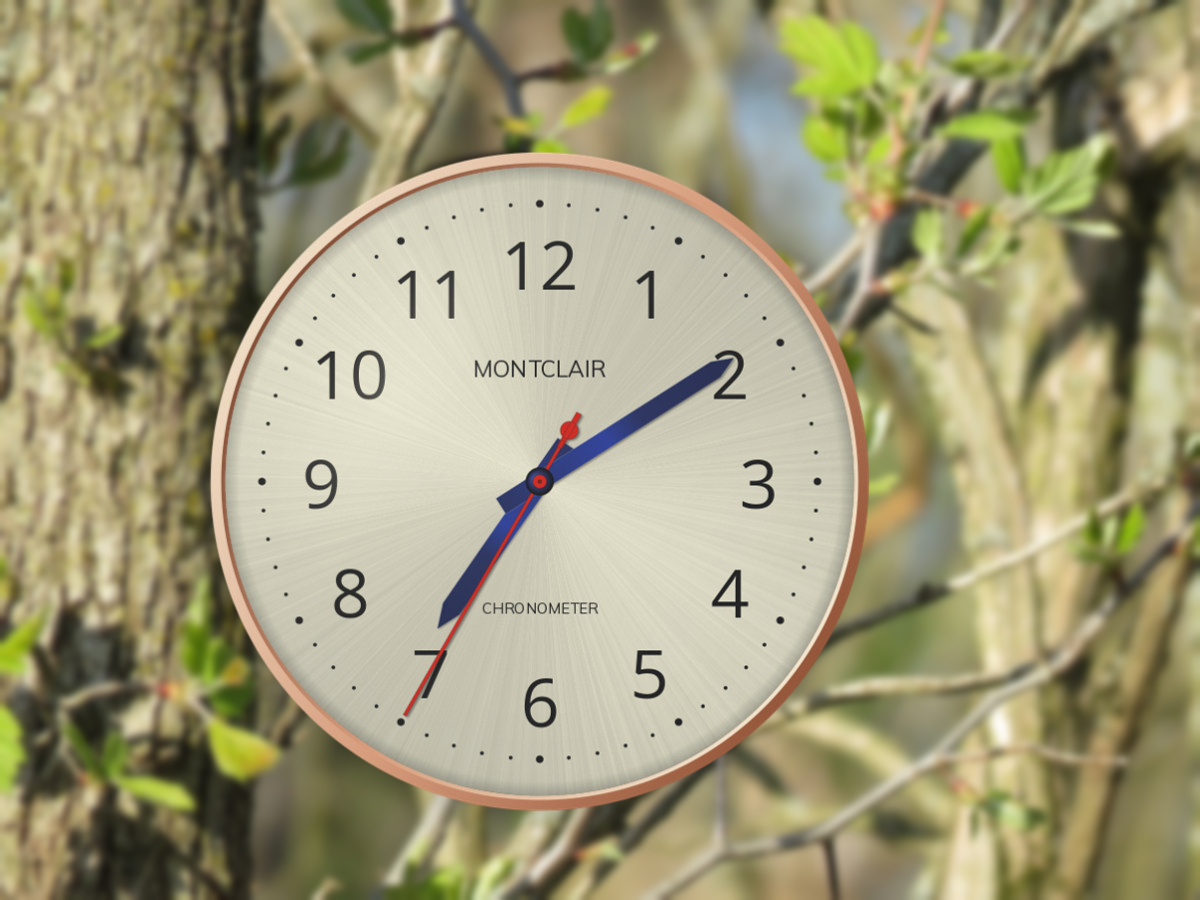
7:09:35
